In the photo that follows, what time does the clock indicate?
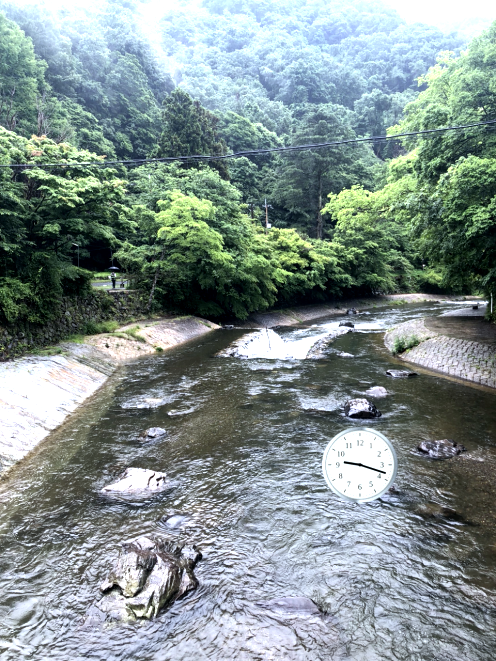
9:18
